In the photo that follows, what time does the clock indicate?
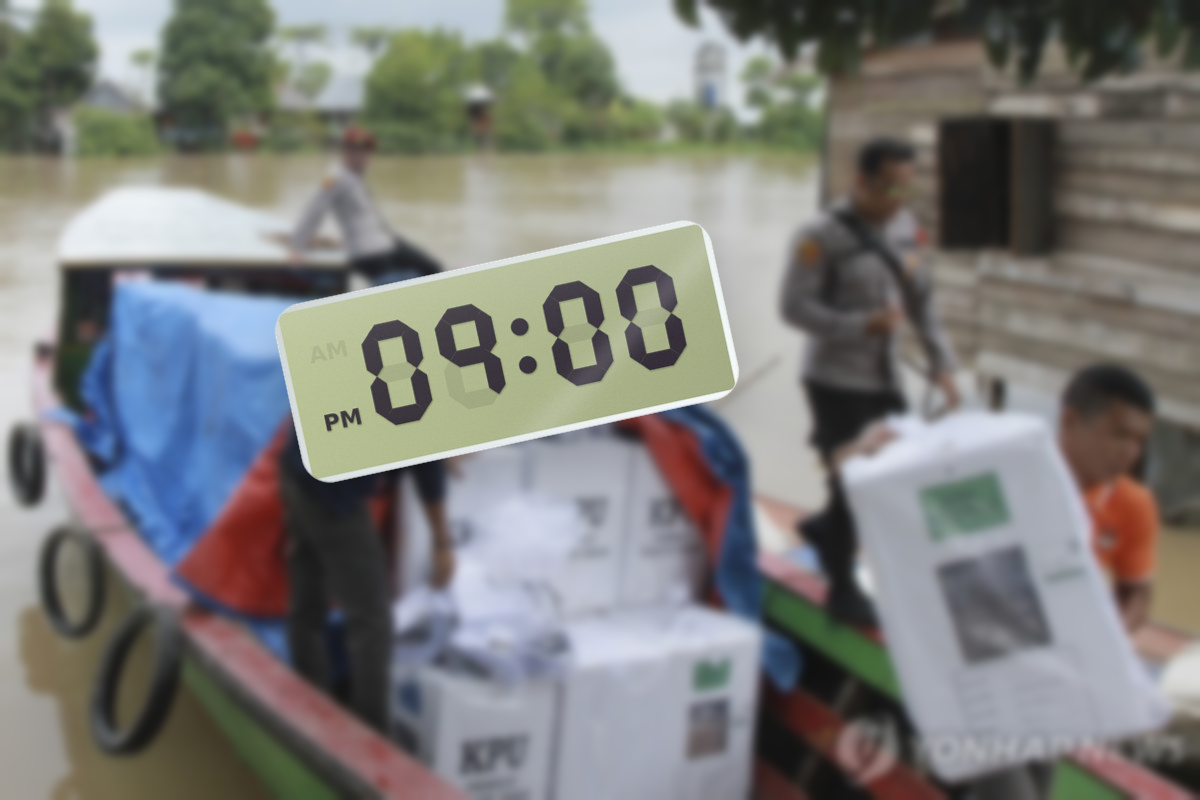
9:00
